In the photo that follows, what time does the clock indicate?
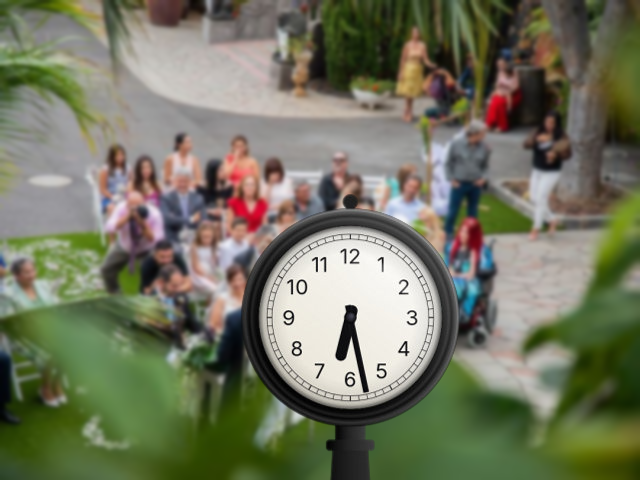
6:28
